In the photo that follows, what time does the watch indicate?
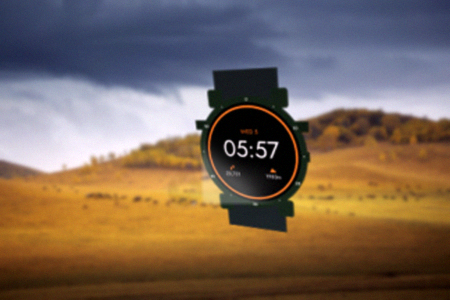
5:57
